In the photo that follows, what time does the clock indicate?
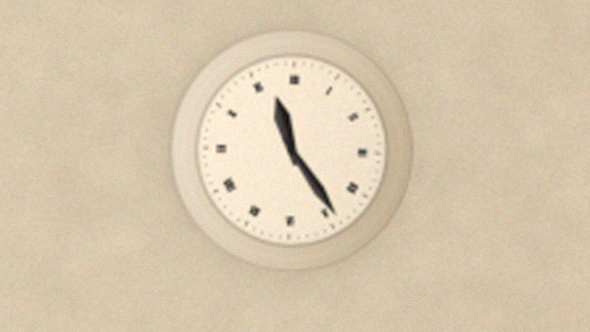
11:24
